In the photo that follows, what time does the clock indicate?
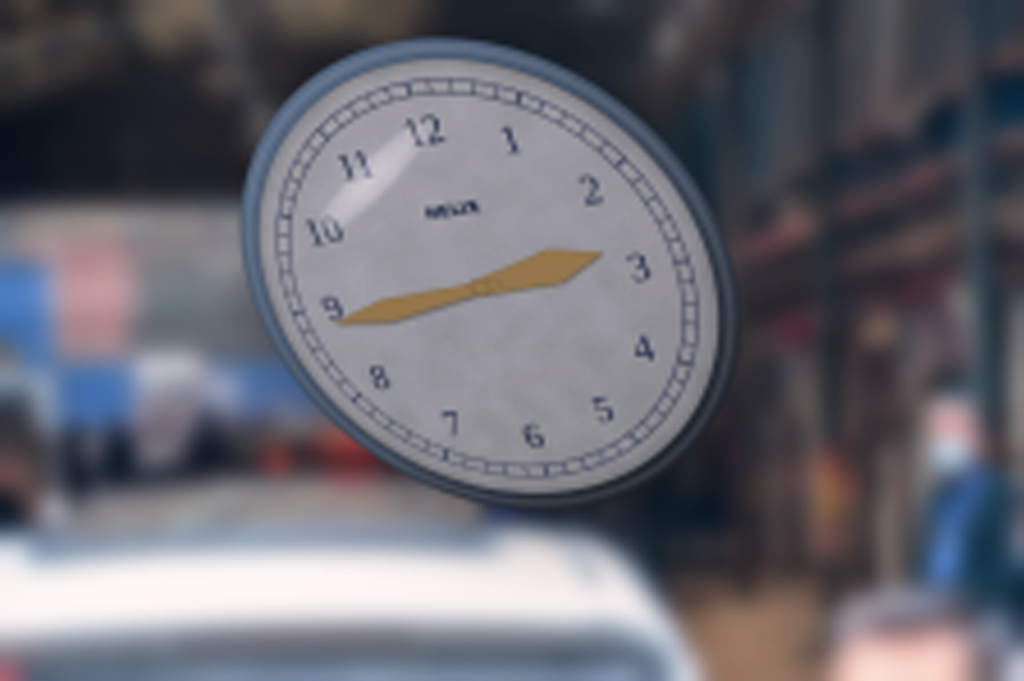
2:44
